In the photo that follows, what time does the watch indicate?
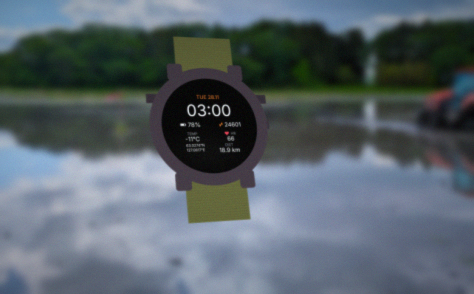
3:00
